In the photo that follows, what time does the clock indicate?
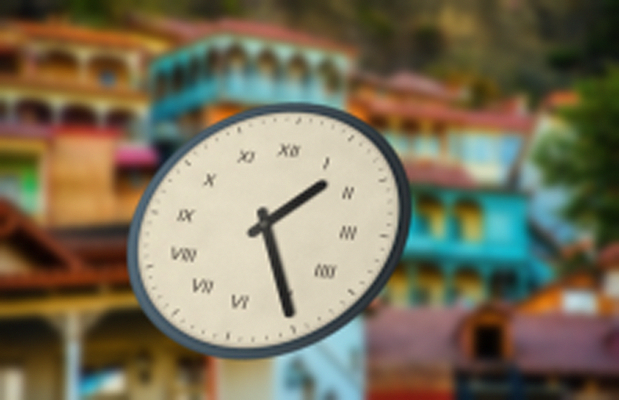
1:25
